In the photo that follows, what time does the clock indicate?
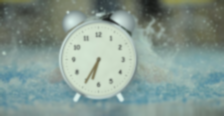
6:35
